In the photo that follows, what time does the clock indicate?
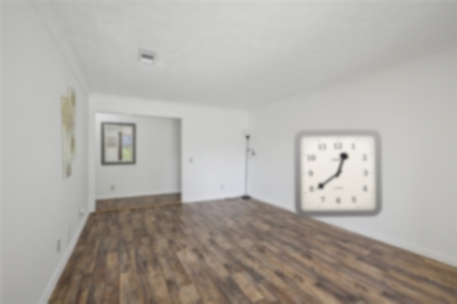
12:39
